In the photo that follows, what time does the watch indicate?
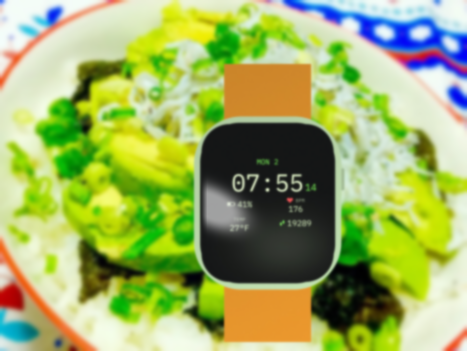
7:55
